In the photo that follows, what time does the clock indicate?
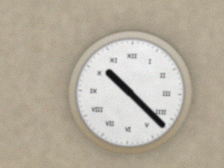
10:22
